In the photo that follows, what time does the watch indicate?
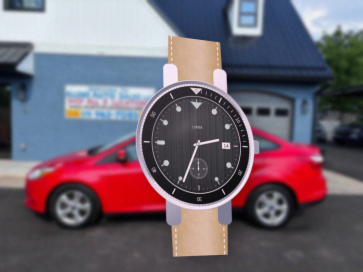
2:34
